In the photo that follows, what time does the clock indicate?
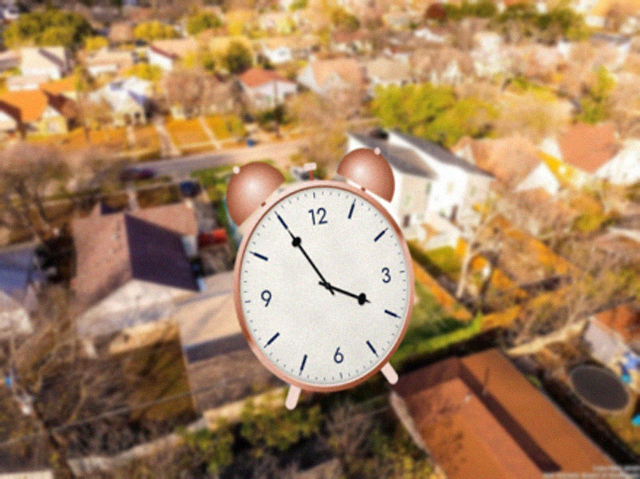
3:55
